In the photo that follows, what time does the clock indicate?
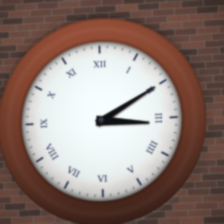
3:10
